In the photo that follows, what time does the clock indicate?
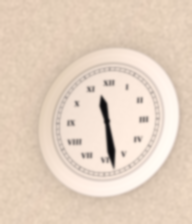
11:28
